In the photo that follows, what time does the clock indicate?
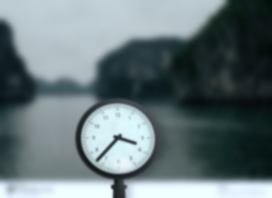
3:37
